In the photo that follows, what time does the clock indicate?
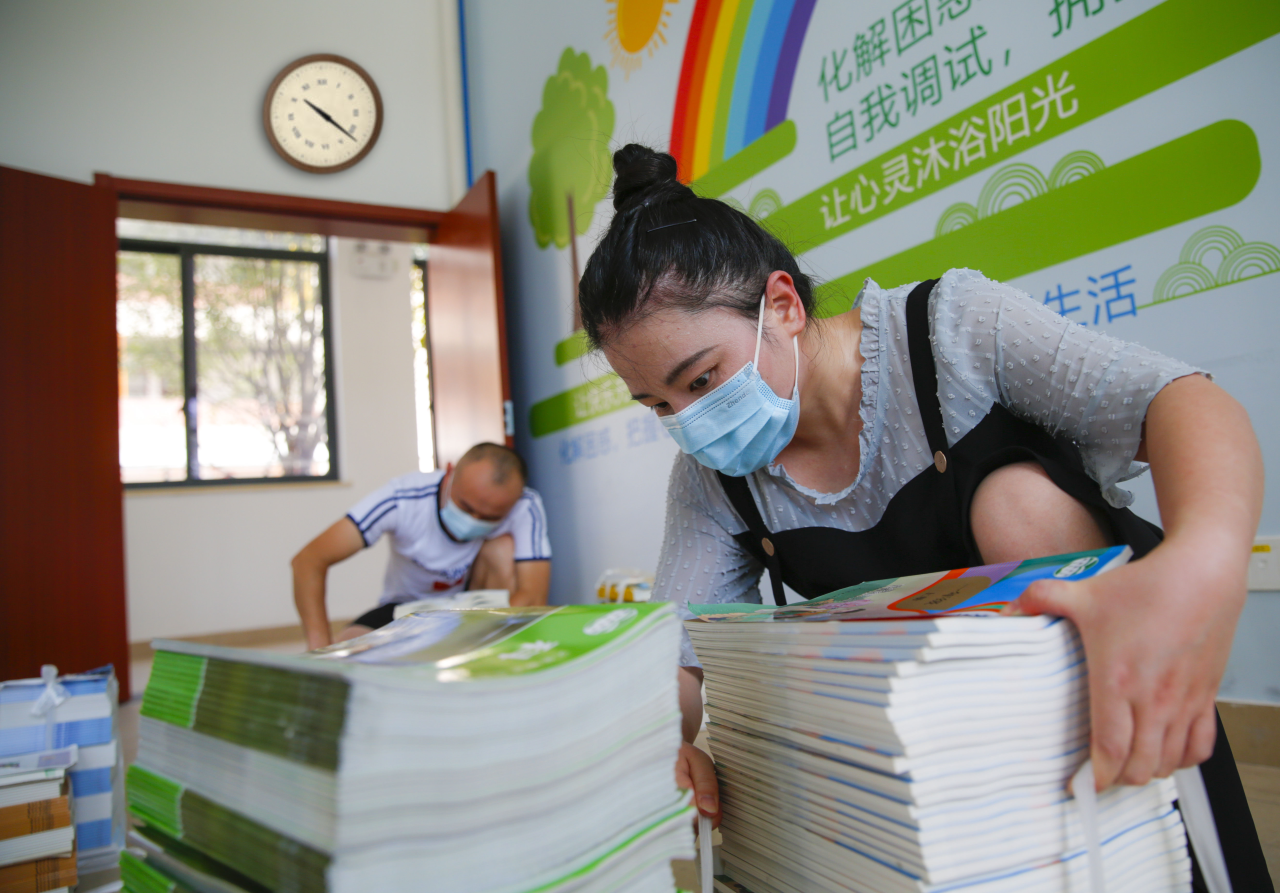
10:22
